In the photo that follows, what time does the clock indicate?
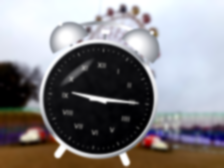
9:15
